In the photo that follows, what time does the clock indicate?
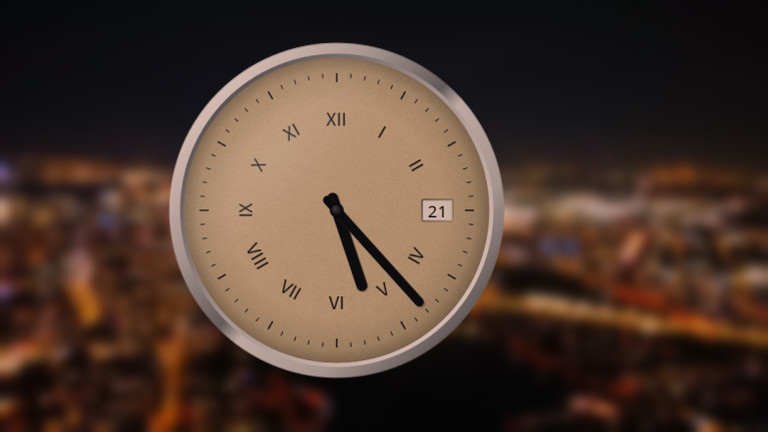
5:23
